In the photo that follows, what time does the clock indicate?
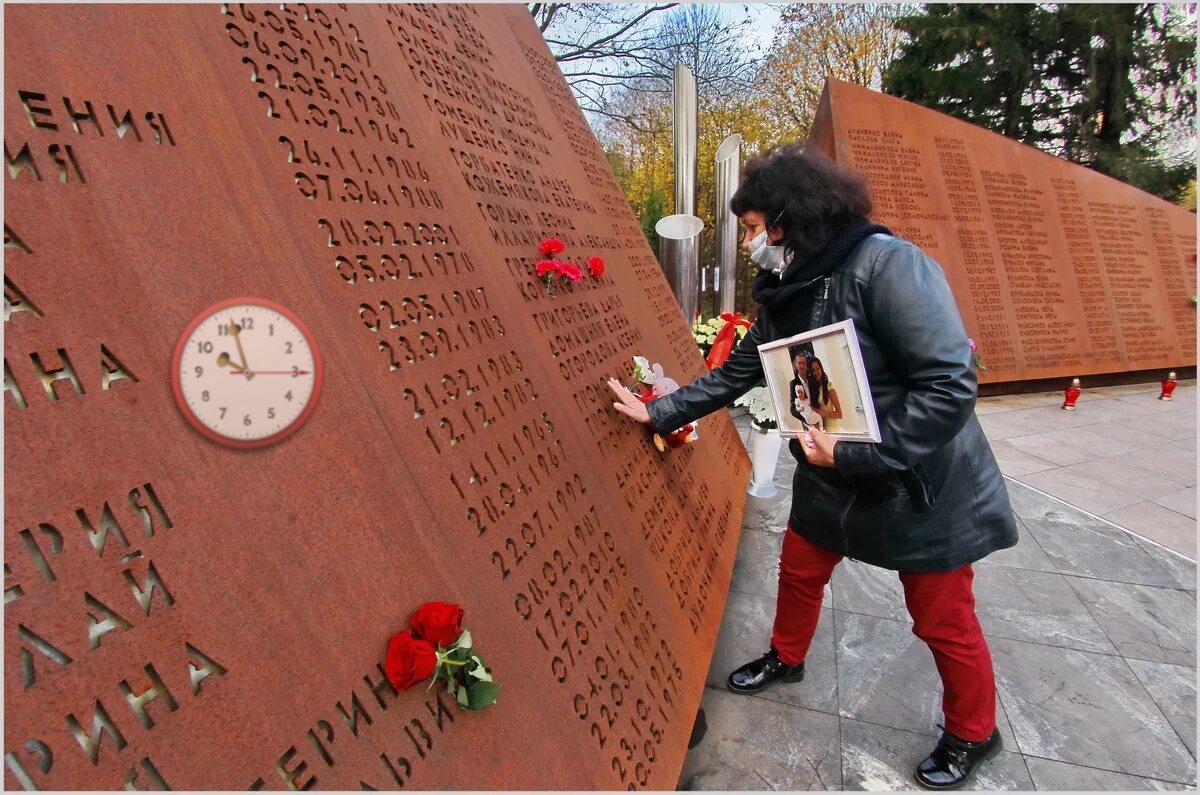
9:57:15
